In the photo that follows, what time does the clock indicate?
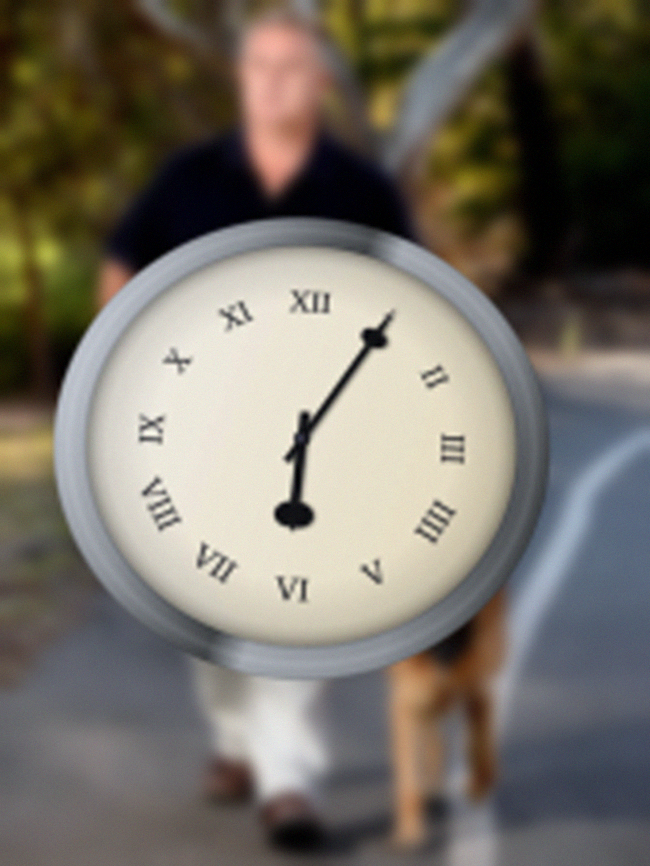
6:05
